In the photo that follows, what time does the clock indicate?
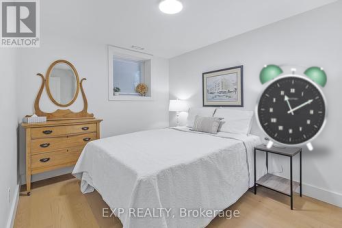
11:10
